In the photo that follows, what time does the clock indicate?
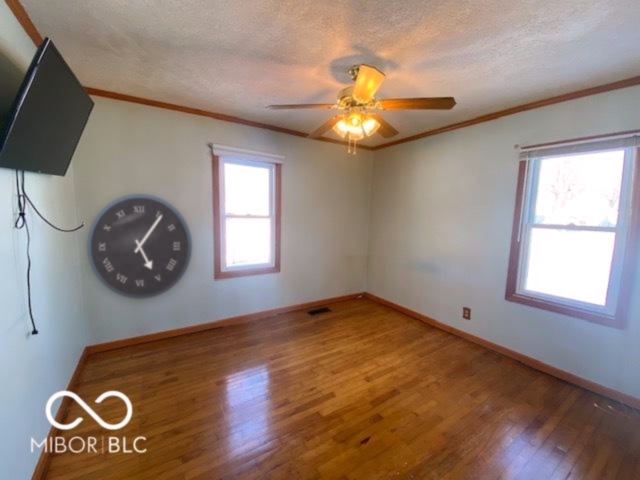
5:06
